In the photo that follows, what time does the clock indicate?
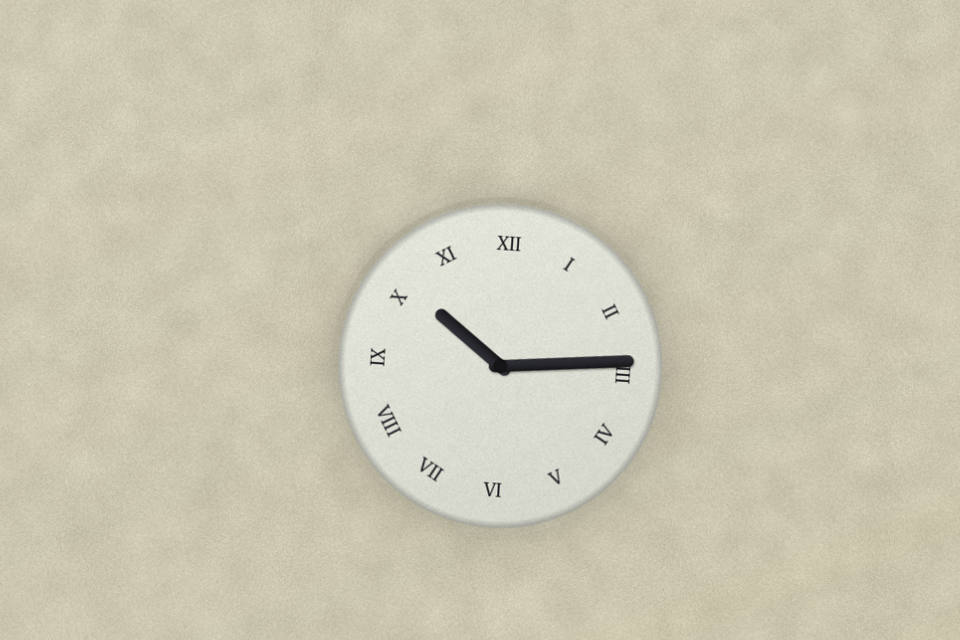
10:14
